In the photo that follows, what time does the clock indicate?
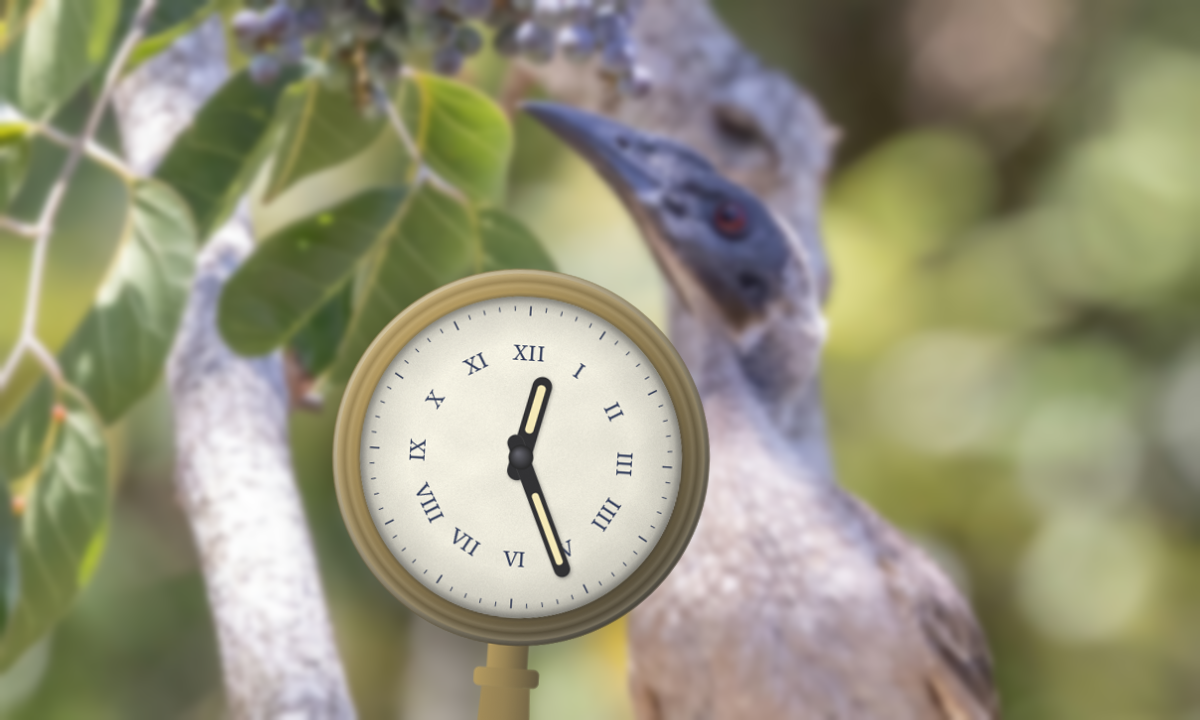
12:26
